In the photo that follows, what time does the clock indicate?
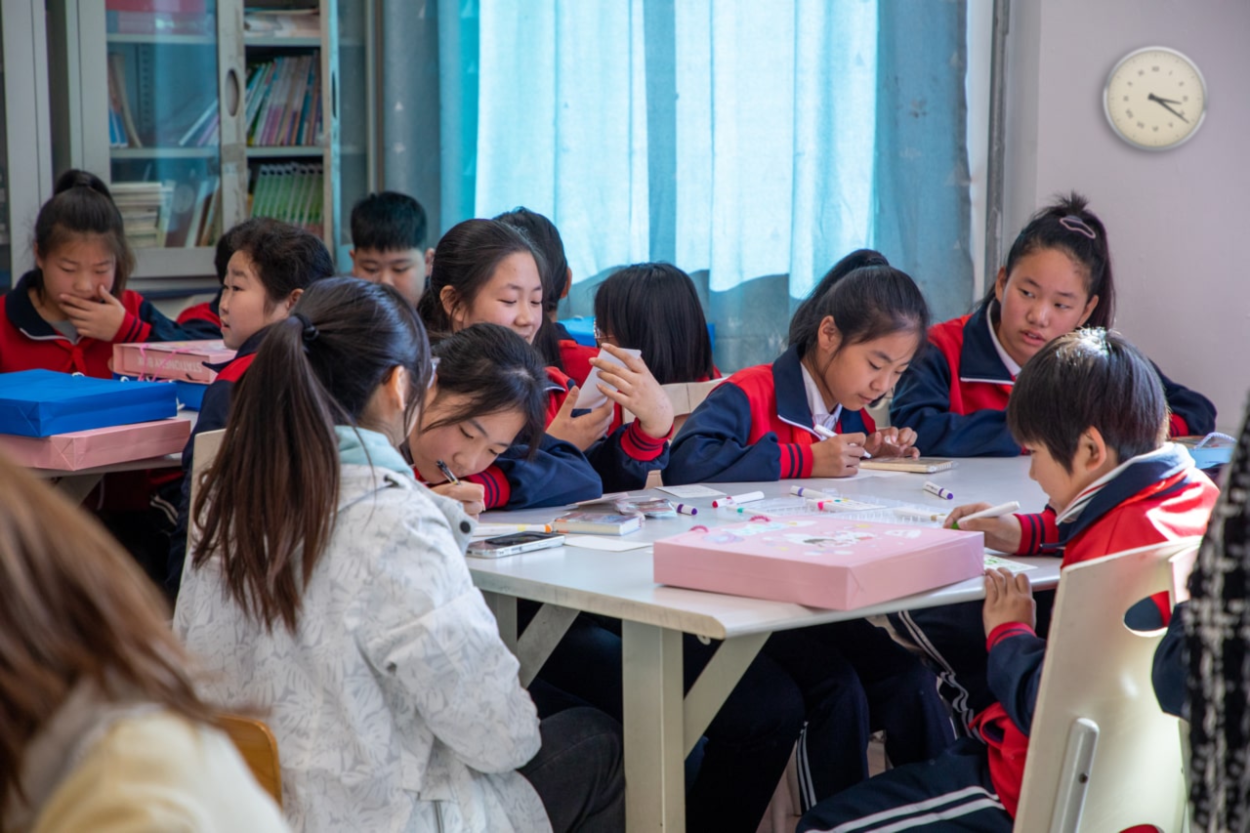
3:21
